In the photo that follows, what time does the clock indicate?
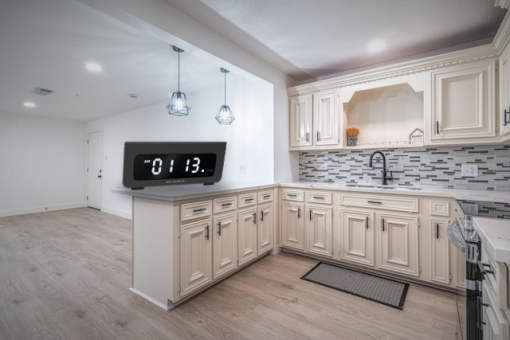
1:13
